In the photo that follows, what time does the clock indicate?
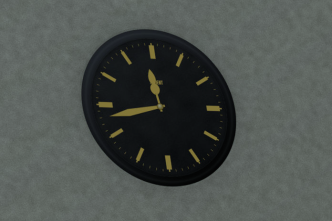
11:43
